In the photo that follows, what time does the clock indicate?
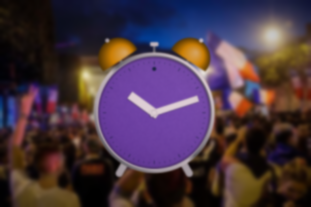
10:12
